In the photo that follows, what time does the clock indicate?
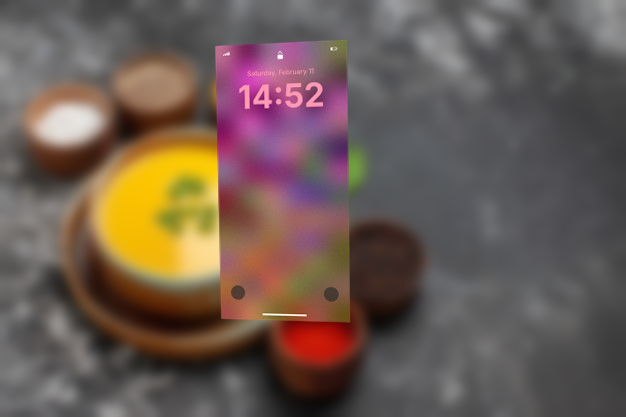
14:52
